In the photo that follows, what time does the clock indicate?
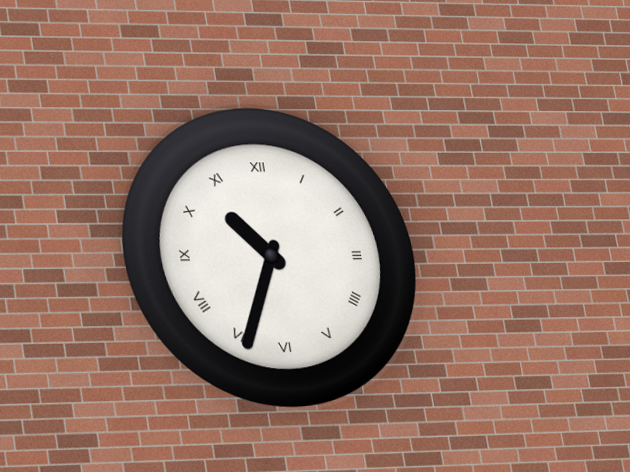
10:34
